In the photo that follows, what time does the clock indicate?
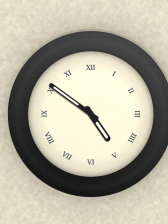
4:51
